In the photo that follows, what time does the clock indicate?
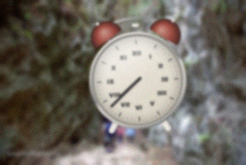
7:38
